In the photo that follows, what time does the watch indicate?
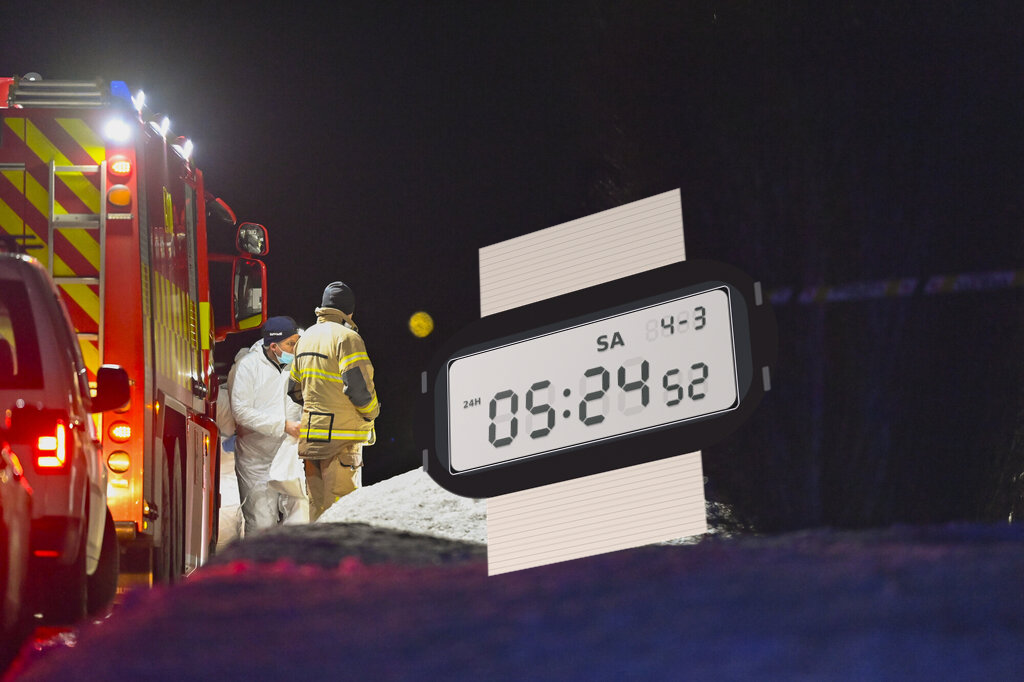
5:24:52
